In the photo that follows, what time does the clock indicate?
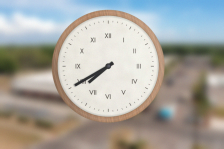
7:40
